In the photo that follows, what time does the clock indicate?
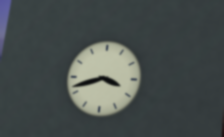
3:42
